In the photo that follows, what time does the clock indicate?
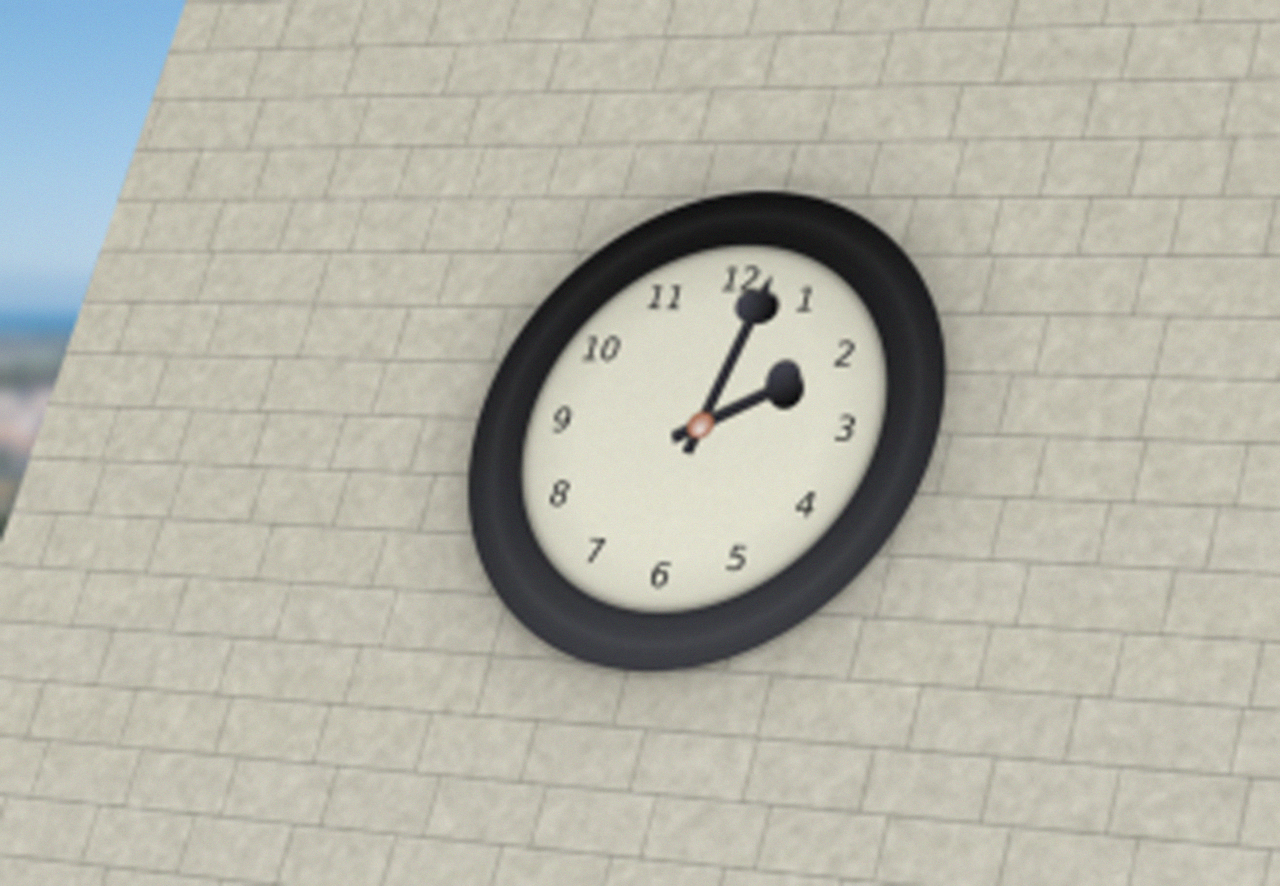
2:02
